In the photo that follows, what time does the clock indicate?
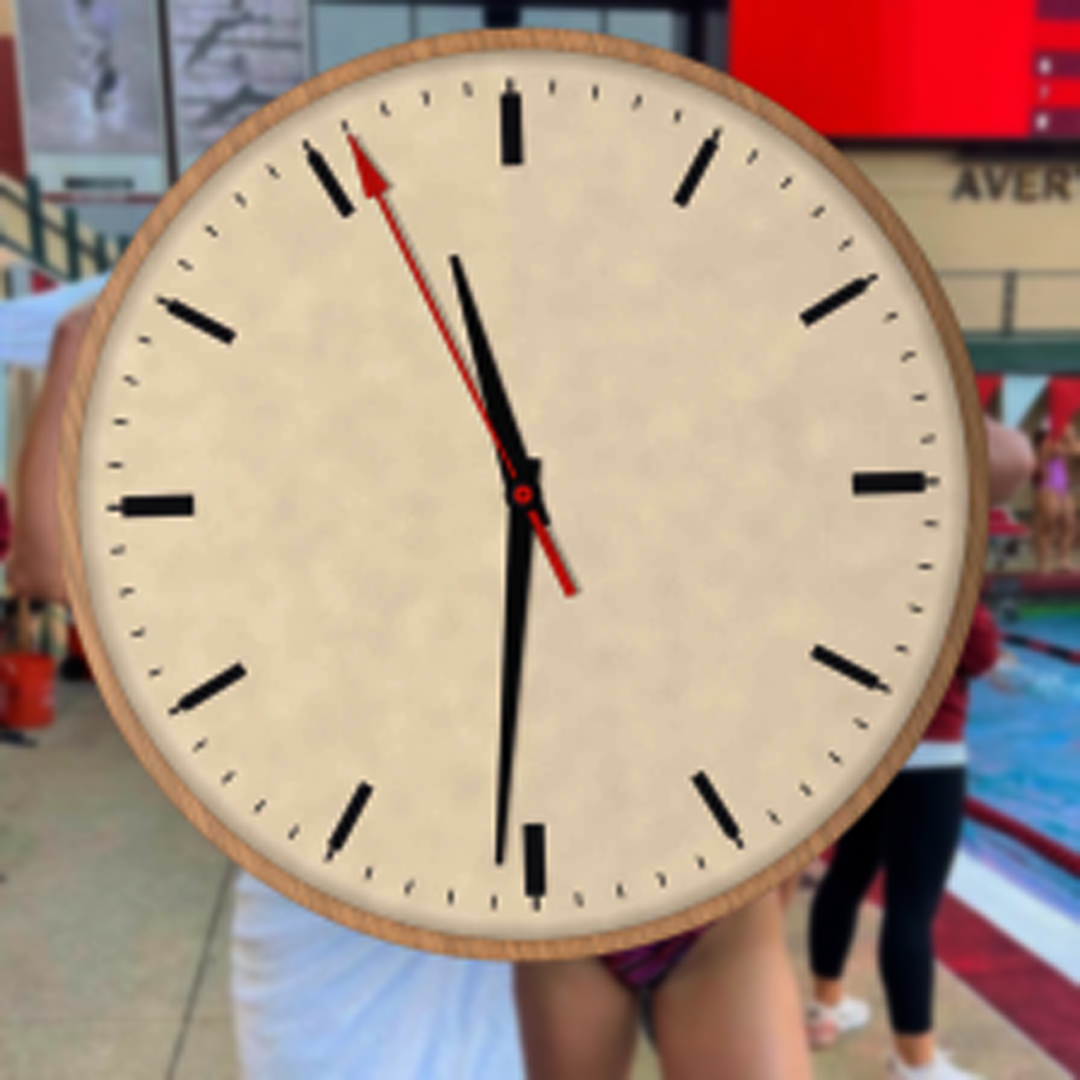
11:30:56
